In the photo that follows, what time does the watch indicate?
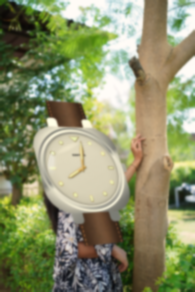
8:02
